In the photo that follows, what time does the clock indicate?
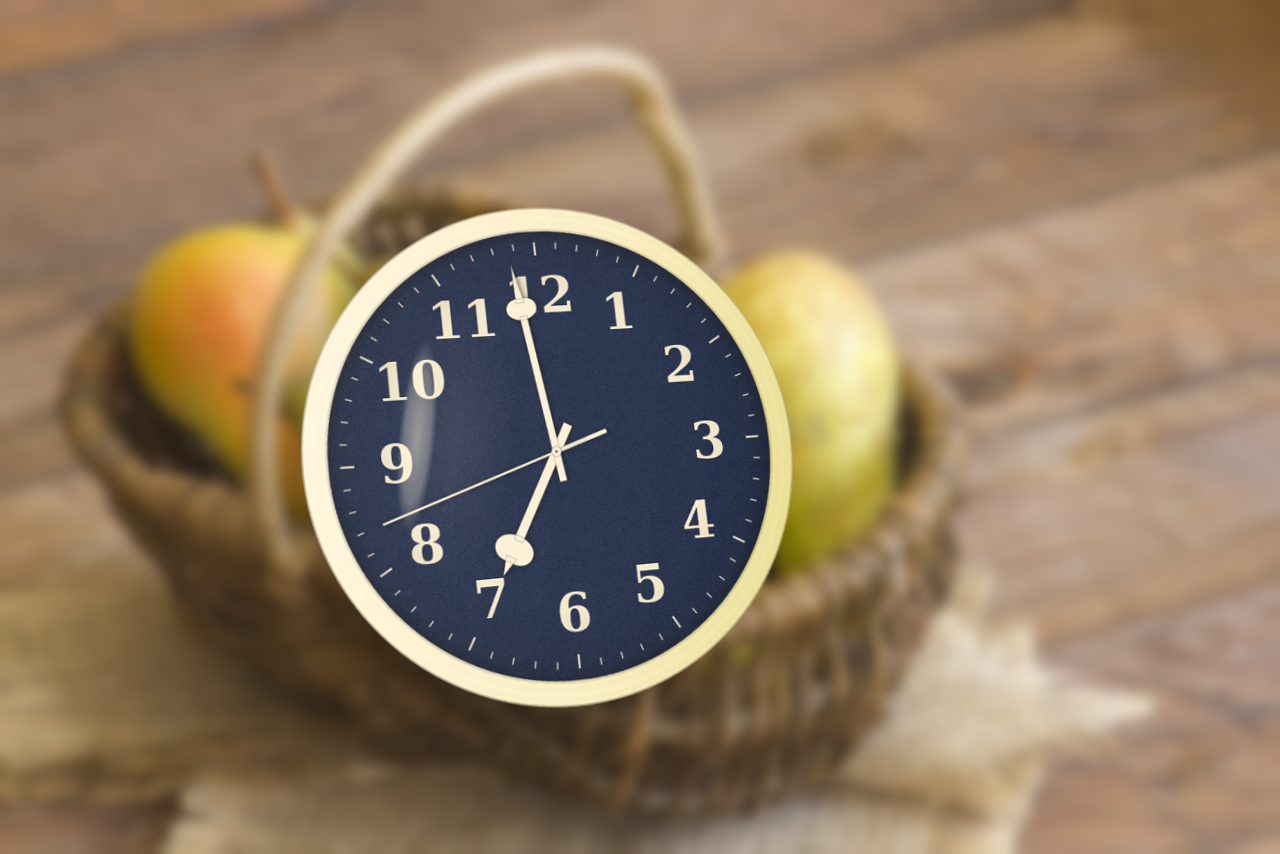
6:58:42
